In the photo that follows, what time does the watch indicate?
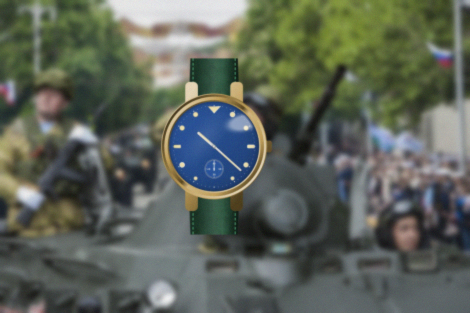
10:22
